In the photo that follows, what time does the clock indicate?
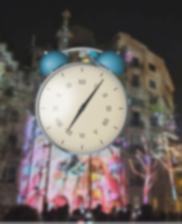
7:06
